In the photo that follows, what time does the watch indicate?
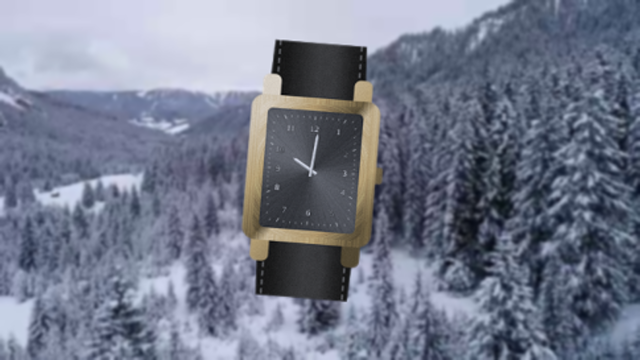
10:01
